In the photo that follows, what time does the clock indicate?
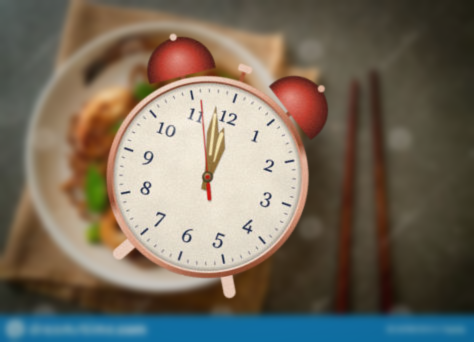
11:57:56
